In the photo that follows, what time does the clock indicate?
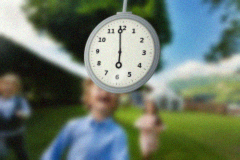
5:59
